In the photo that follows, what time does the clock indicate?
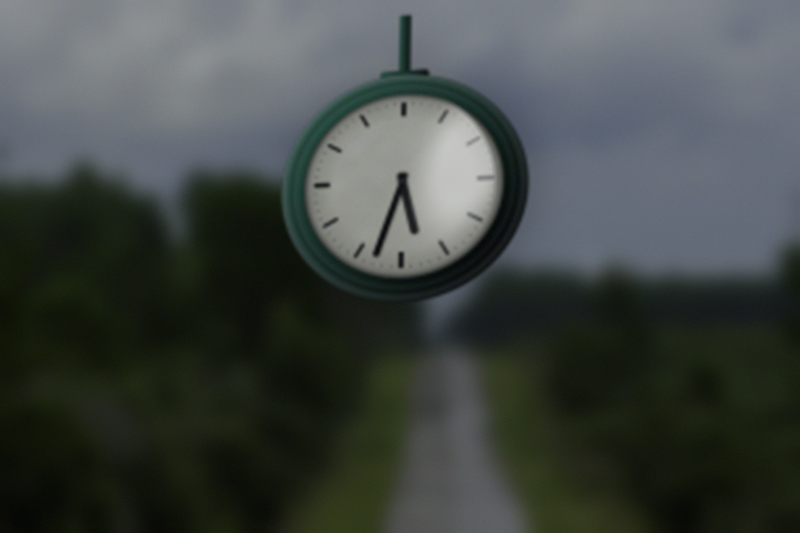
5:33
